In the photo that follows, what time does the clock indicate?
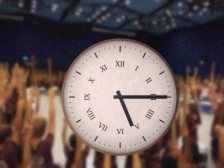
5:15
